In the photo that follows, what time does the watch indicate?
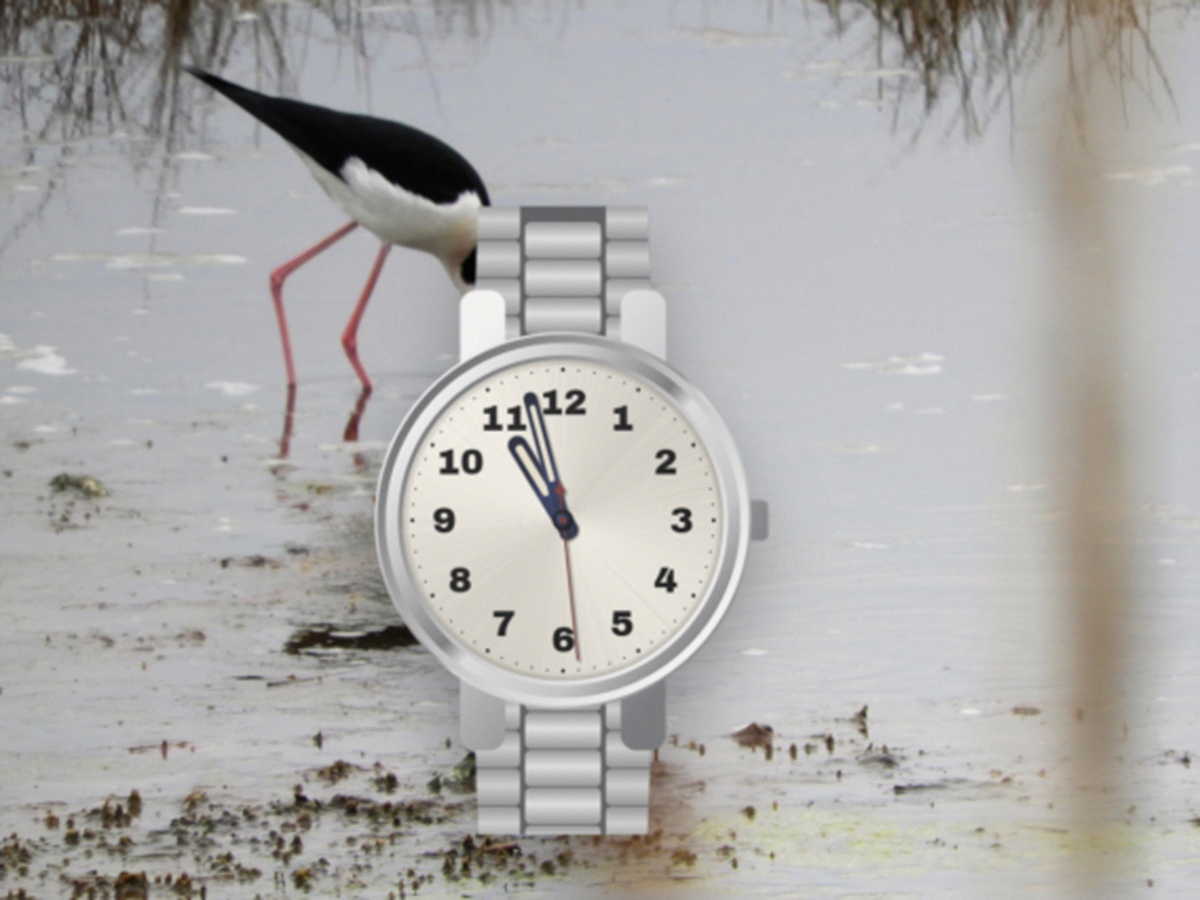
10:57:29
